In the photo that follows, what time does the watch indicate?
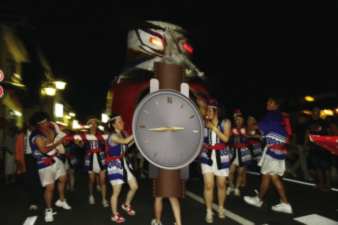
2:44
